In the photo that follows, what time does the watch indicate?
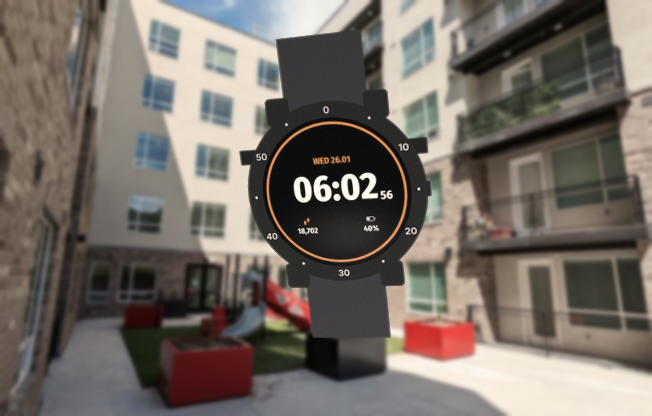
6:02:56
